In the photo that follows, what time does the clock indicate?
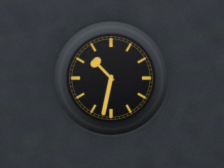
10:32
